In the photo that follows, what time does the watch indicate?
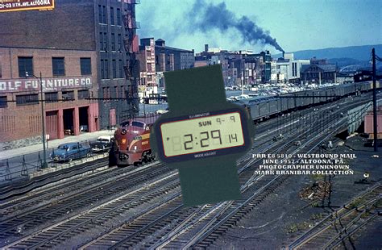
2:29:14
